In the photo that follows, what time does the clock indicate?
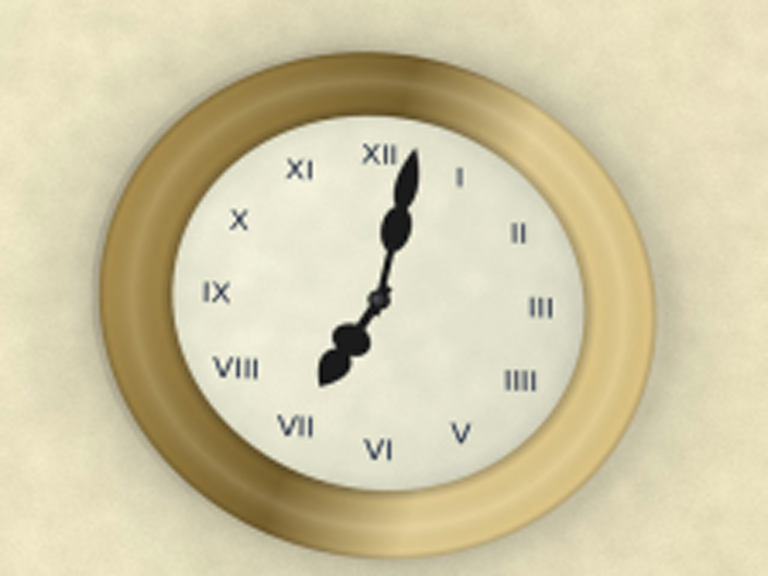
7:02
